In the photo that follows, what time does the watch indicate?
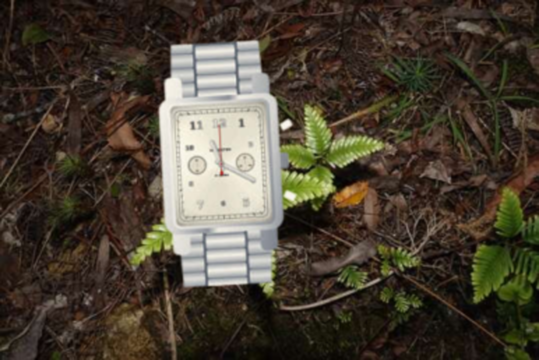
11:20
